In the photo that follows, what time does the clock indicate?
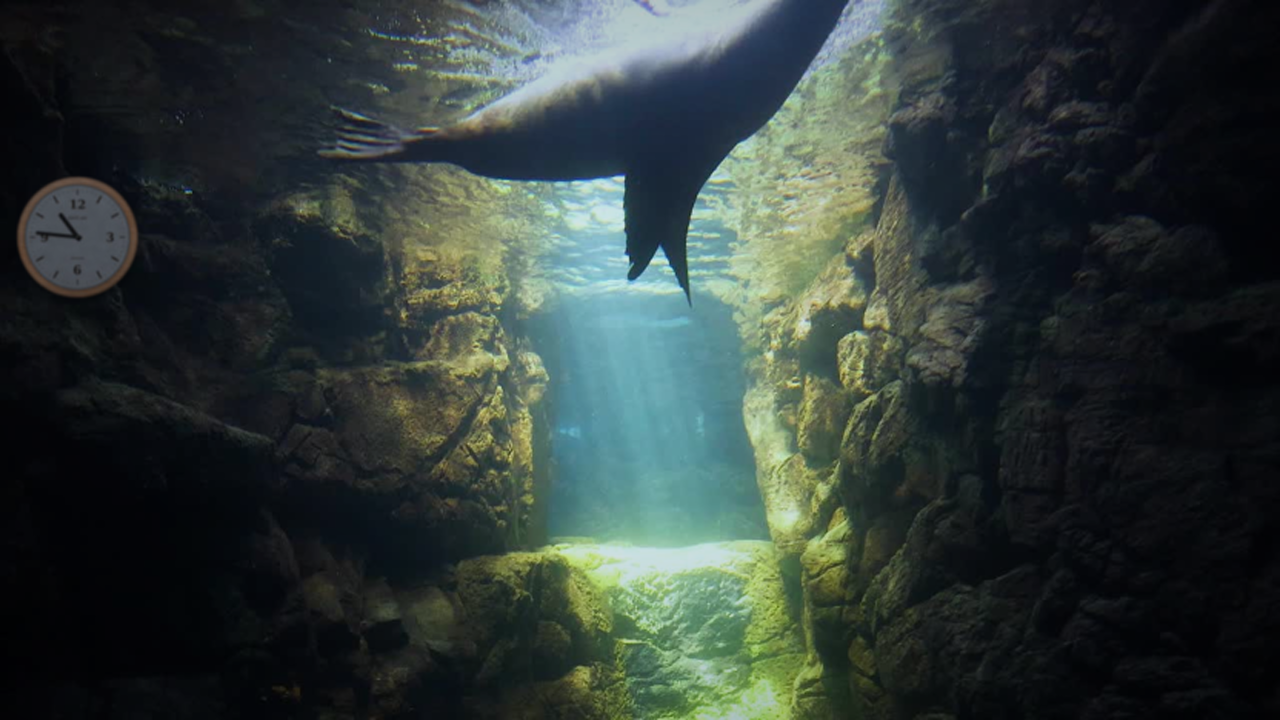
10:46
